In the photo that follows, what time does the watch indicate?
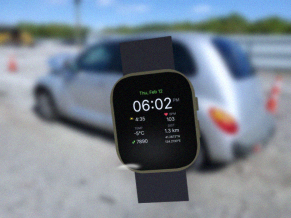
6:02
